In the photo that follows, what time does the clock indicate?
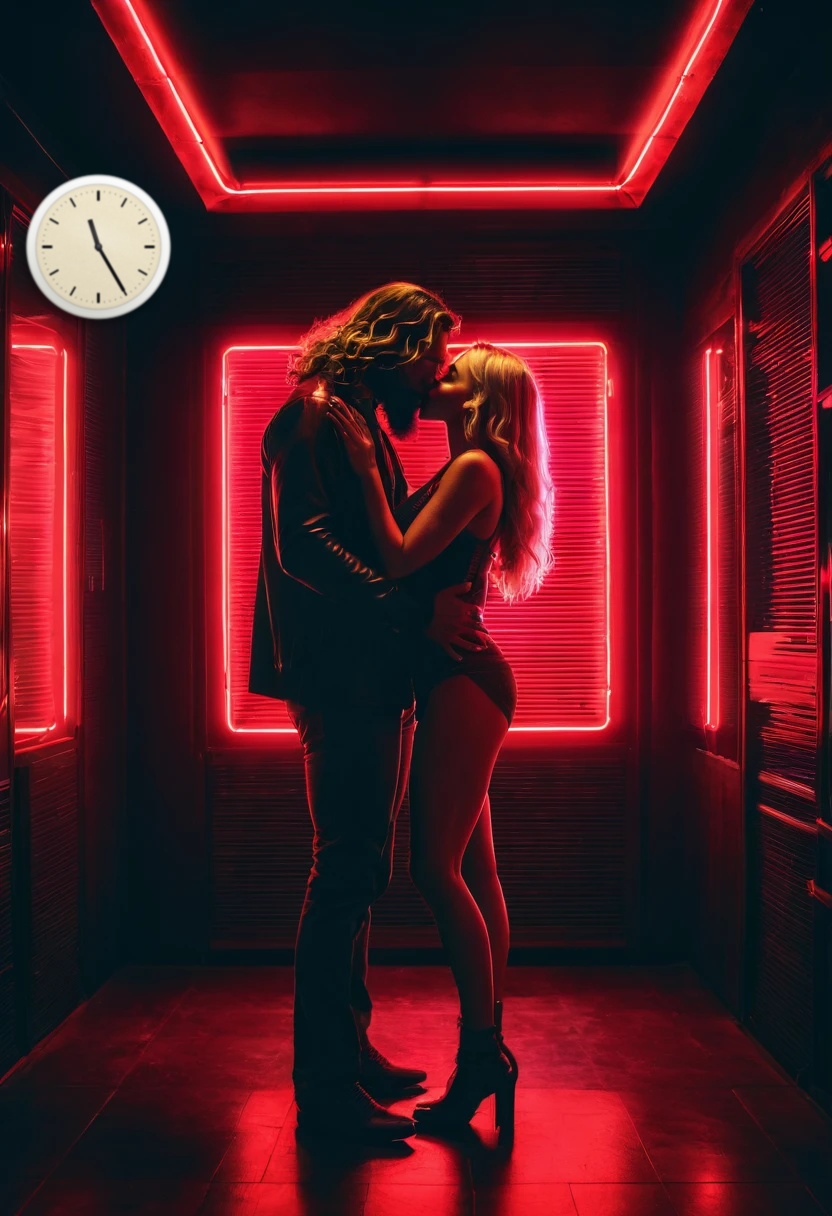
11:25
